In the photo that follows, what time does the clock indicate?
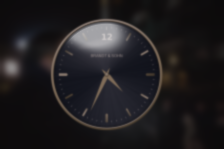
4:34
